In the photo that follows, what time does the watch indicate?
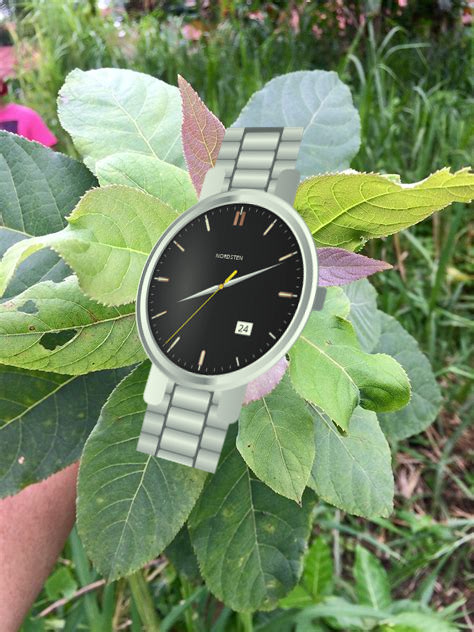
8:10:36
